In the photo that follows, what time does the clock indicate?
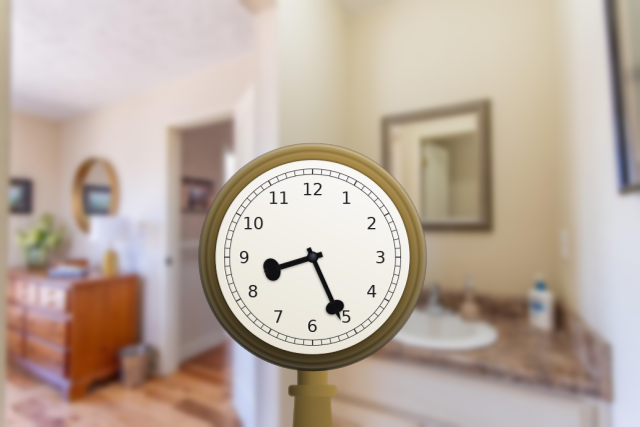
8:26
